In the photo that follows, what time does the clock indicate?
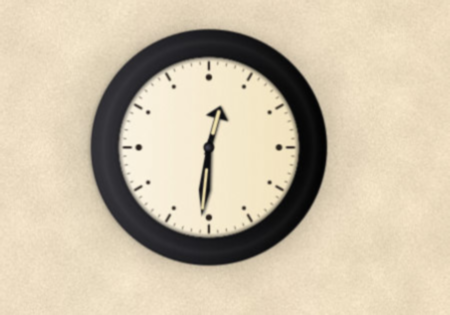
12:31
